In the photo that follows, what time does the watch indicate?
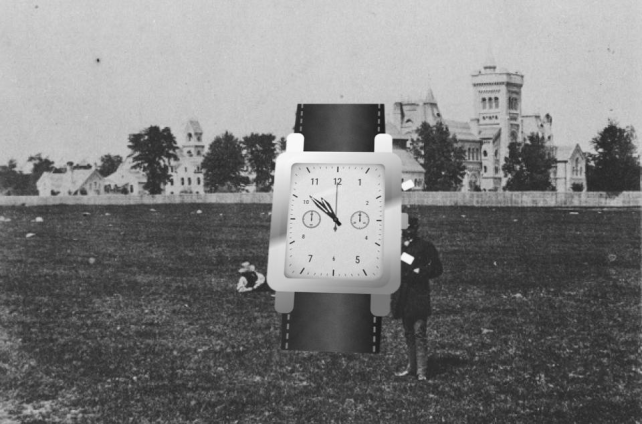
10:52
